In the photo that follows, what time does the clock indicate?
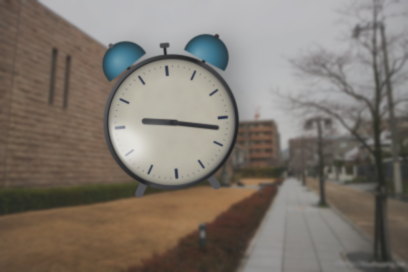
9:17
